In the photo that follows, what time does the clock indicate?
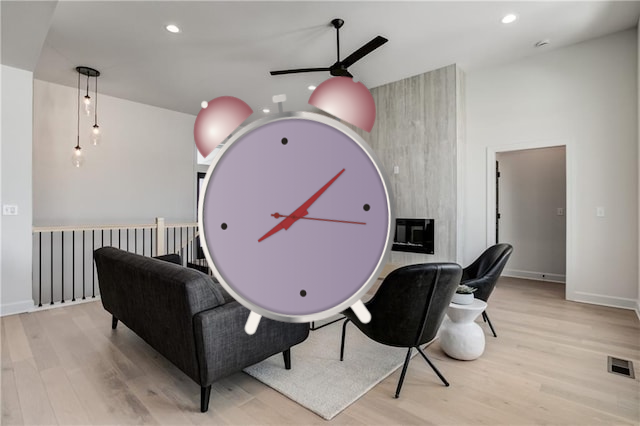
8:09:17
